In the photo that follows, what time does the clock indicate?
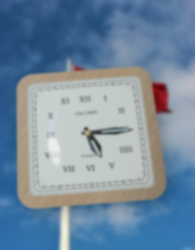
5:15
